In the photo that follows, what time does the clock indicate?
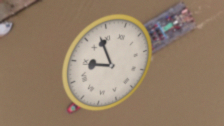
8:53
